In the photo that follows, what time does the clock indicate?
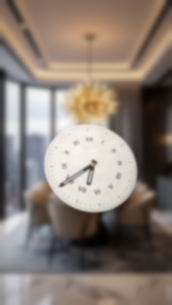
6:40
